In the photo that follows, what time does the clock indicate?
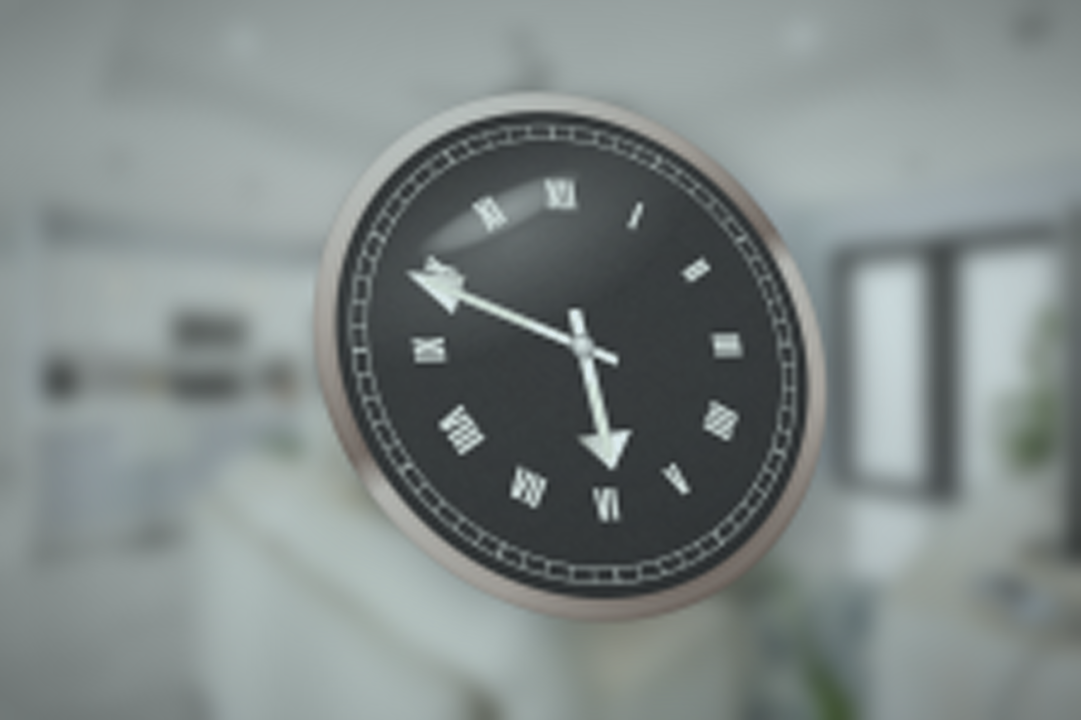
5:49
